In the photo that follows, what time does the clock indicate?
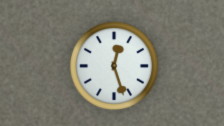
12:27
